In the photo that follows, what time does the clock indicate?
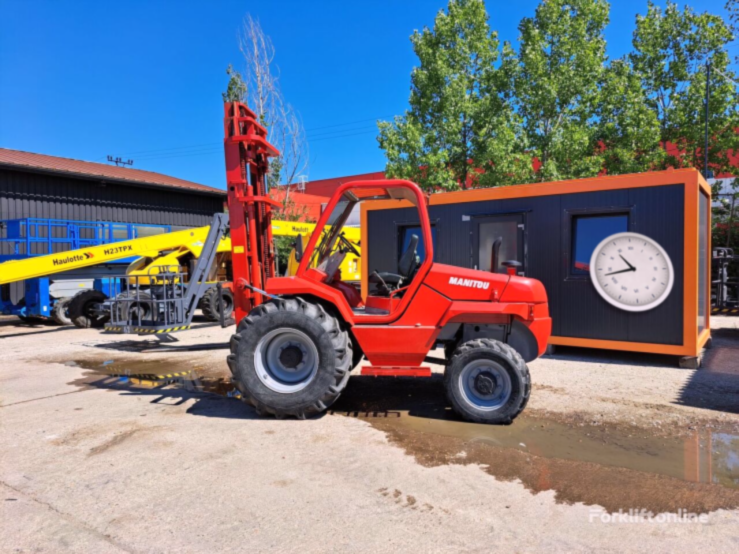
10:43
